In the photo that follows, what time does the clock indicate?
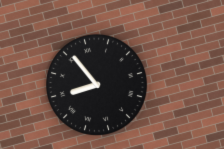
8:56
